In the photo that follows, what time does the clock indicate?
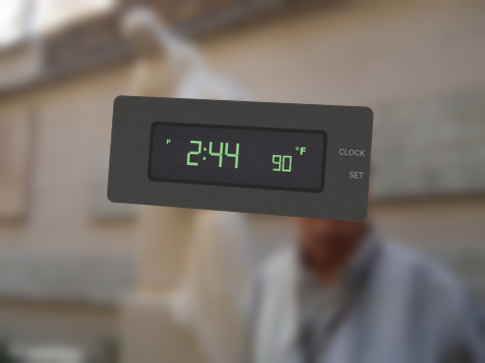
2:44
